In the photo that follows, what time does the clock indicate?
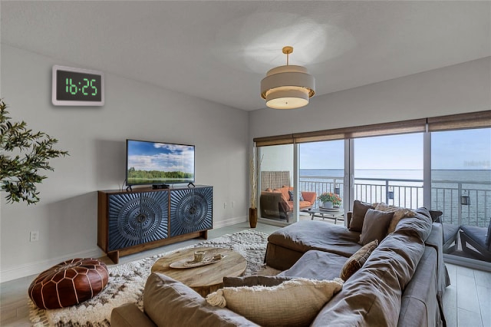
16:25
